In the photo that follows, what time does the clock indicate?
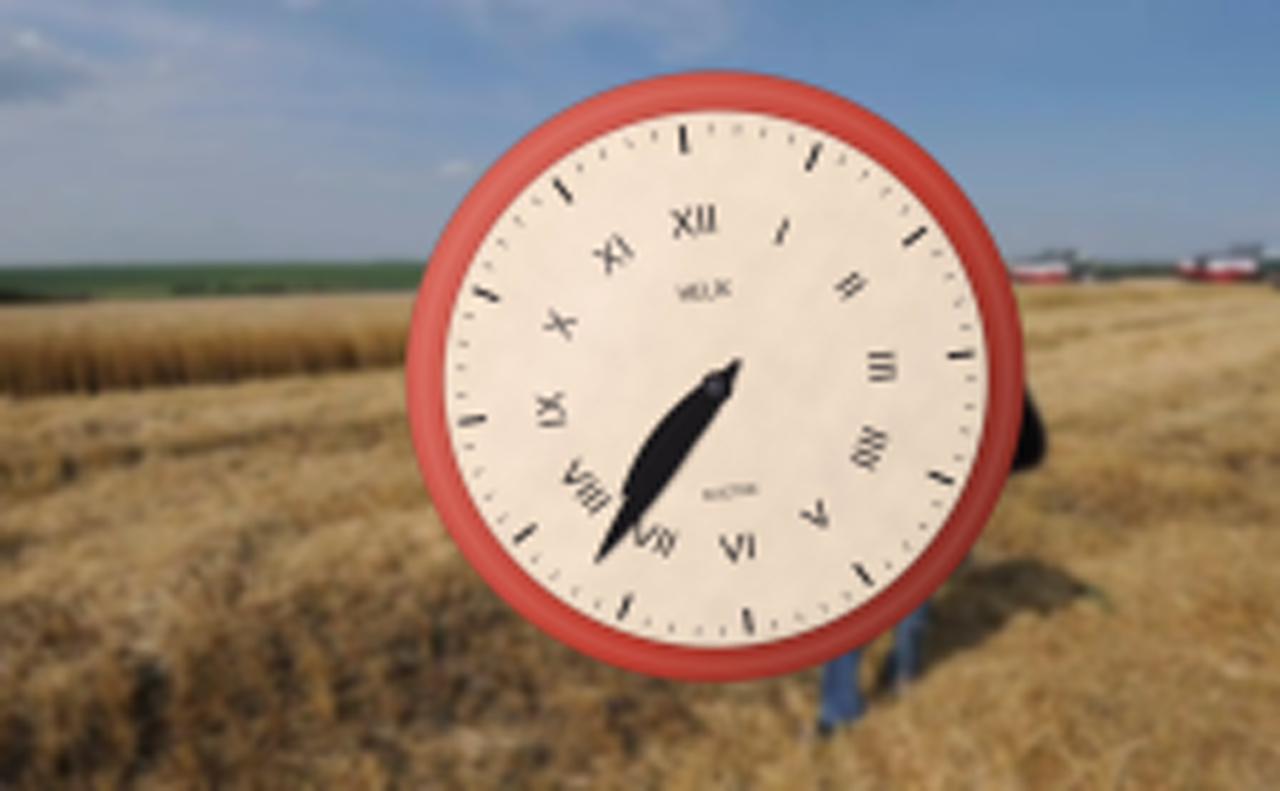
7:37
